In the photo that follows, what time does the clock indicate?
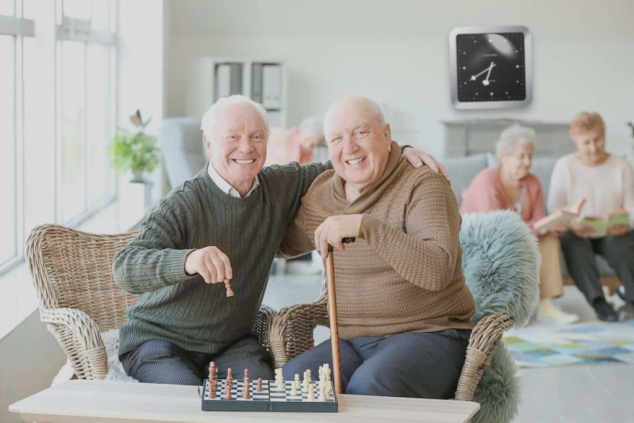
6:40
